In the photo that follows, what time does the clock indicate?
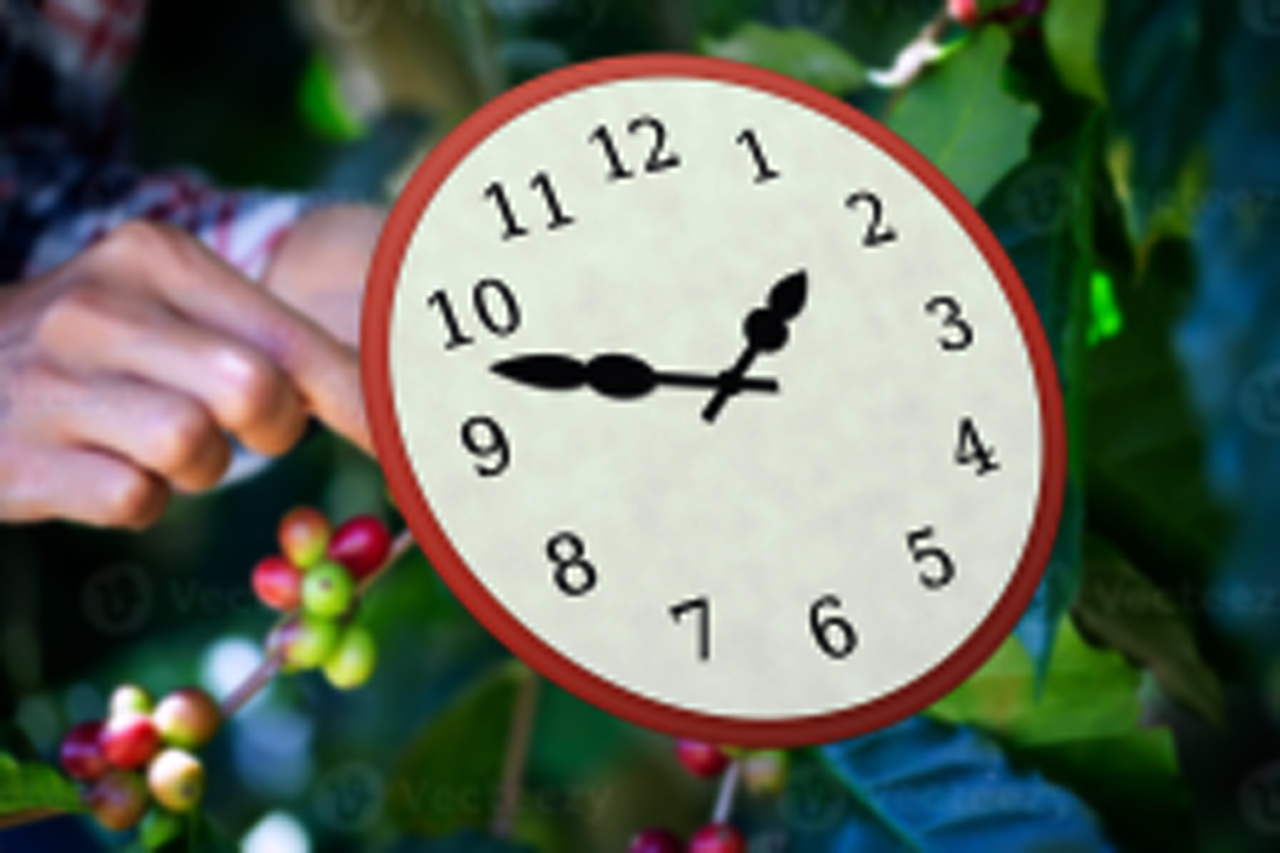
1:48
